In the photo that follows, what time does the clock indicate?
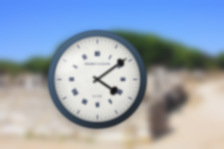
4:09
